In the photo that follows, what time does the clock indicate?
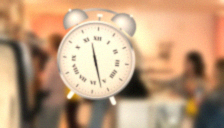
11:27
